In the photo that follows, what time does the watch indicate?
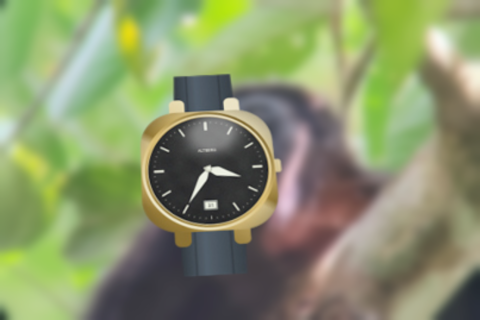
3:35
